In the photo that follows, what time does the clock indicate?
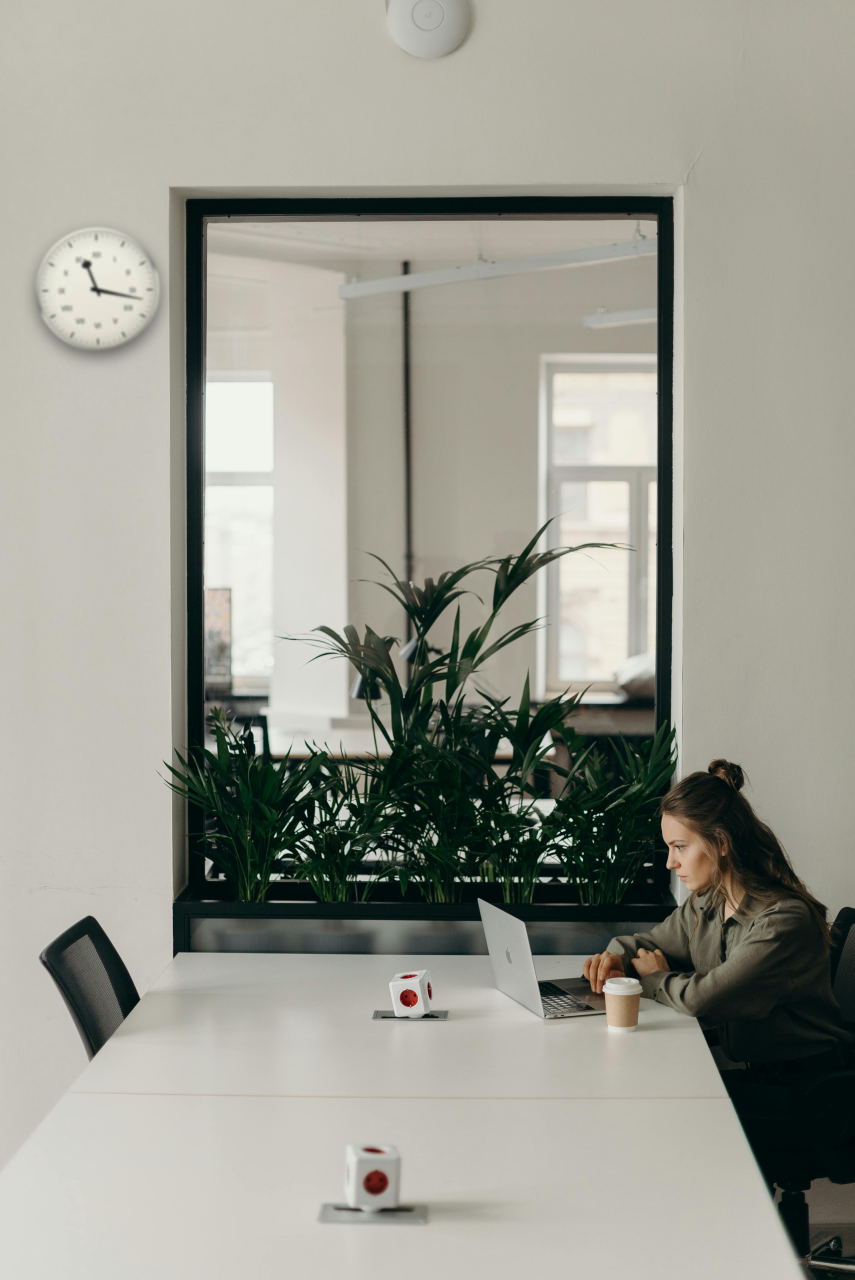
11:17
